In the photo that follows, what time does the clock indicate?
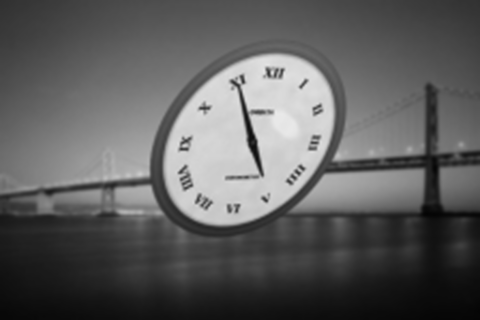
4:55
